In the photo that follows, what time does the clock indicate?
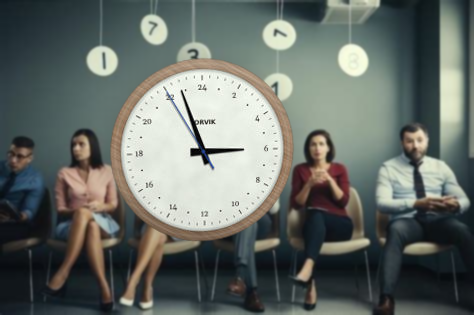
5:56:55
